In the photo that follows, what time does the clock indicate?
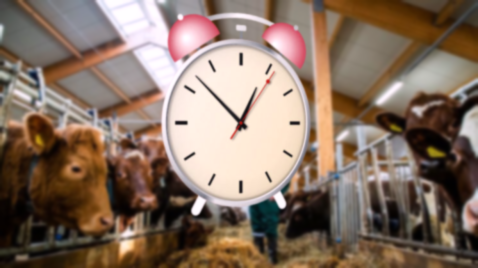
12:52:06
